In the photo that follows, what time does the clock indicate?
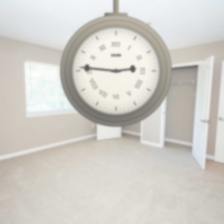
2:46
